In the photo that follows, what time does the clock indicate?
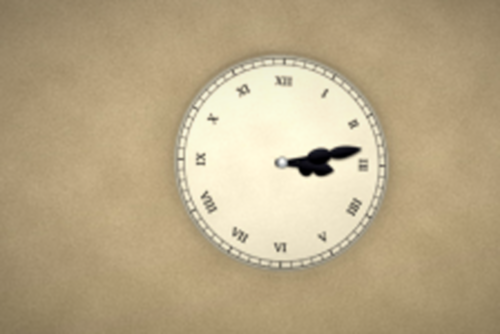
3:13
